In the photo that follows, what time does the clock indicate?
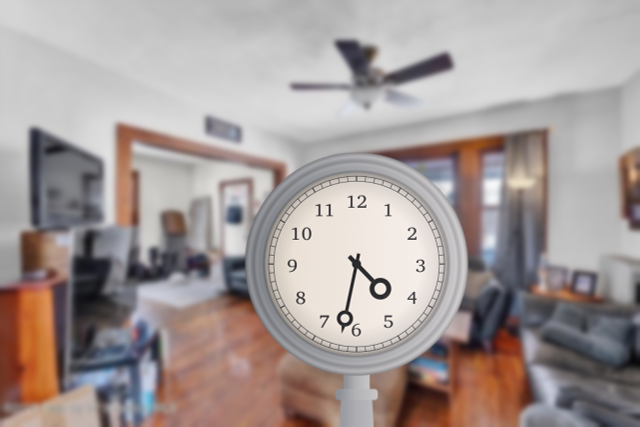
4:32
